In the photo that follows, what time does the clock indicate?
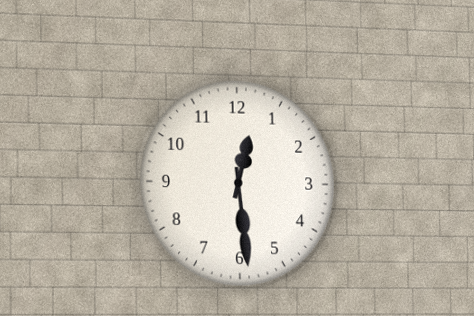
12:29
